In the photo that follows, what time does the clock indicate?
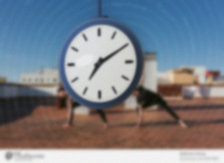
7:10
